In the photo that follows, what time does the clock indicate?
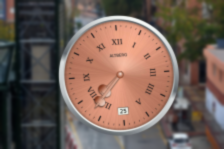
7:37
